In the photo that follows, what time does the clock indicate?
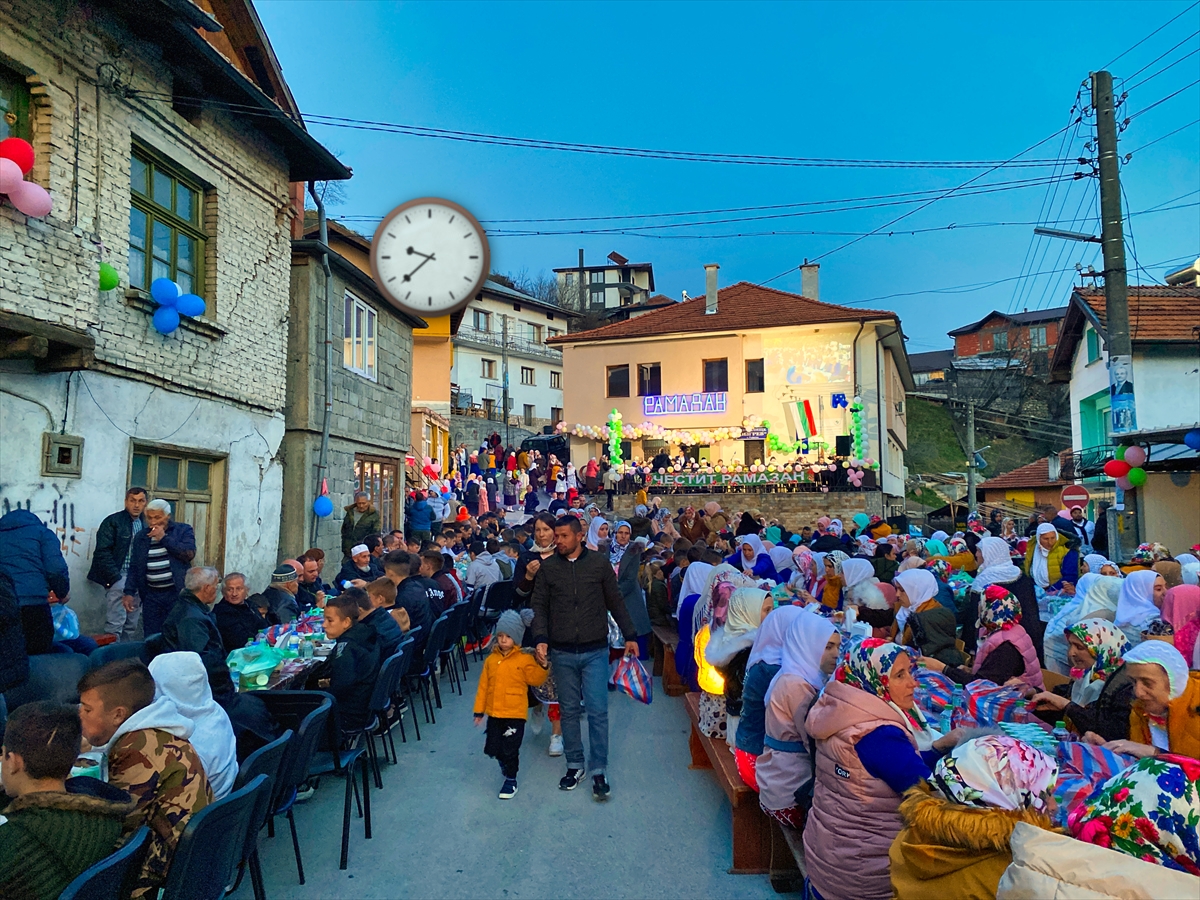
9:38
